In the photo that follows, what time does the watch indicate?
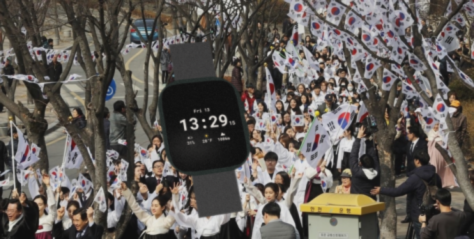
13:29
